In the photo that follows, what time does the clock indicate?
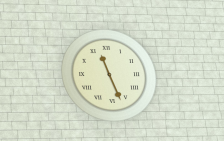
11:27
